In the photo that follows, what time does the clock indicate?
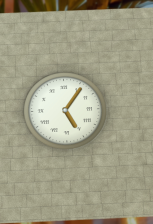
5:06
